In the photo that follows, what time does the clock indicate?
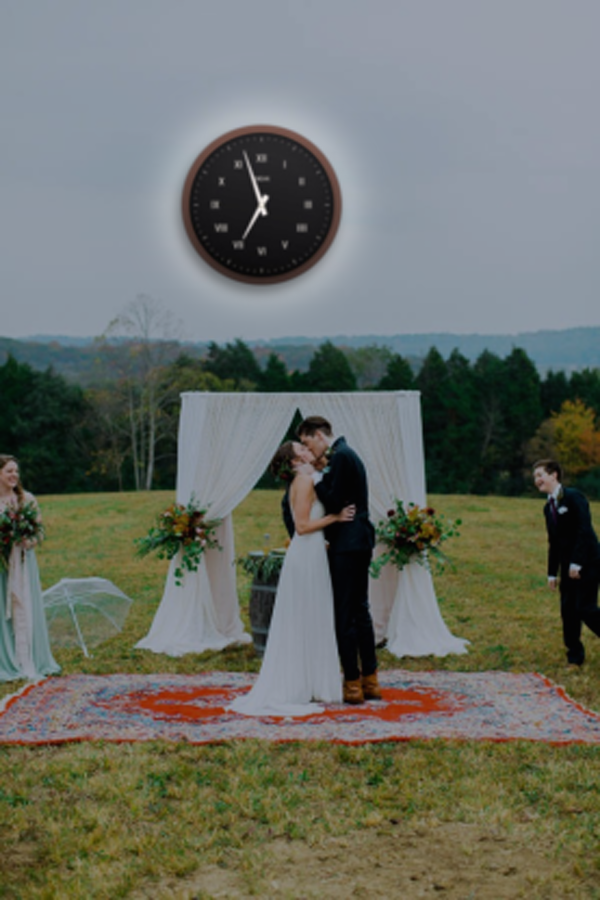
6:57
